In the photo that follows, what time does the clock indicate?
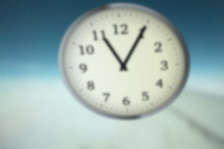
11:05
